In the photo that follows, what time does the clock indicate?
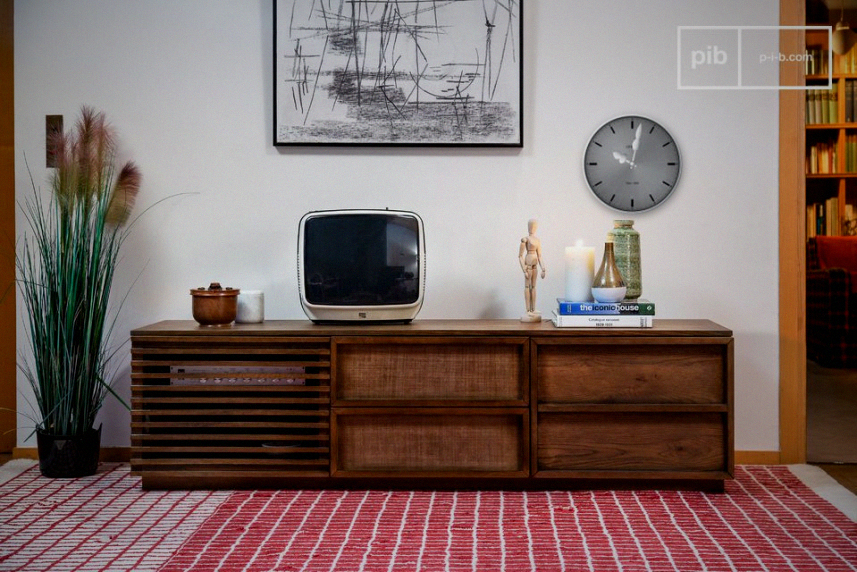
10:02
